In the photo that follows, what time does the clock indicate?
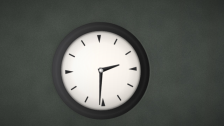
2:31
